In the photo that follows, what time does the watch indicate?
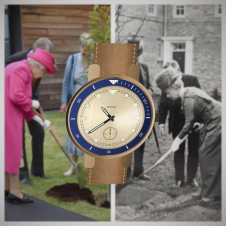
10:39
